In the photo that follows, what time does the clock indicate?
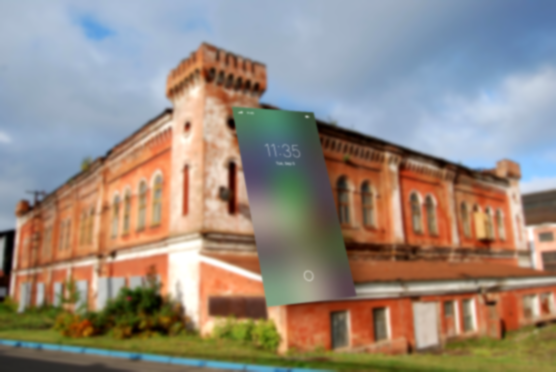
11:35
